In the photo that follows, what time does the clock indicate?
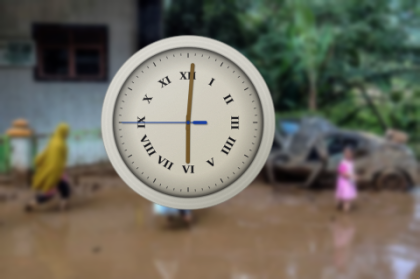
6:00:45
